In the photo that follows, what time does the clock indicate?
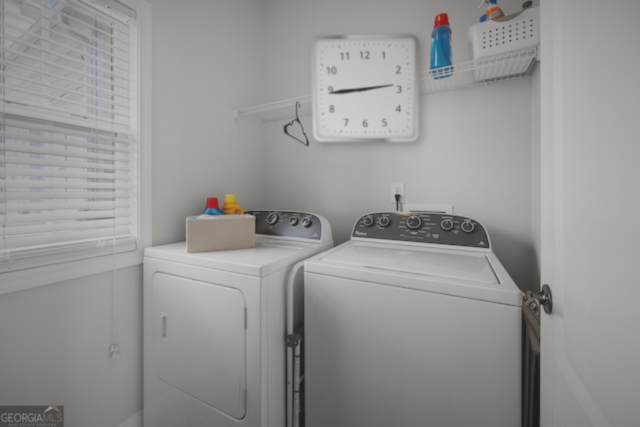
2:44
